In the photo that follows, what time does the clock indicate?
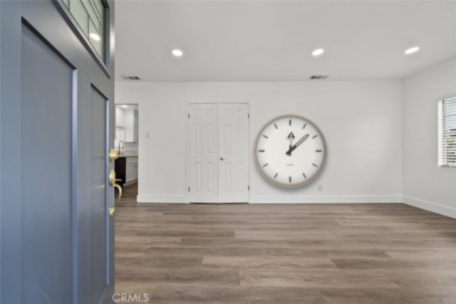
12:08
